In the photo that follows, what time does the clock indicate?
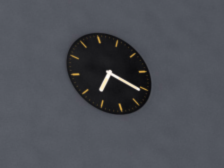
7:21
